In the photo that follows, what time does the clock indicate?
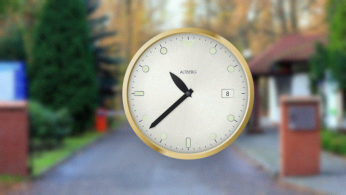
10:38
